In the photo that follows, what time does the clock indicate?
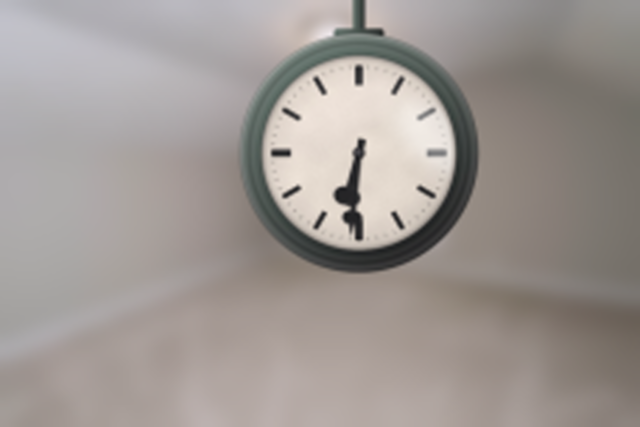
6:31
